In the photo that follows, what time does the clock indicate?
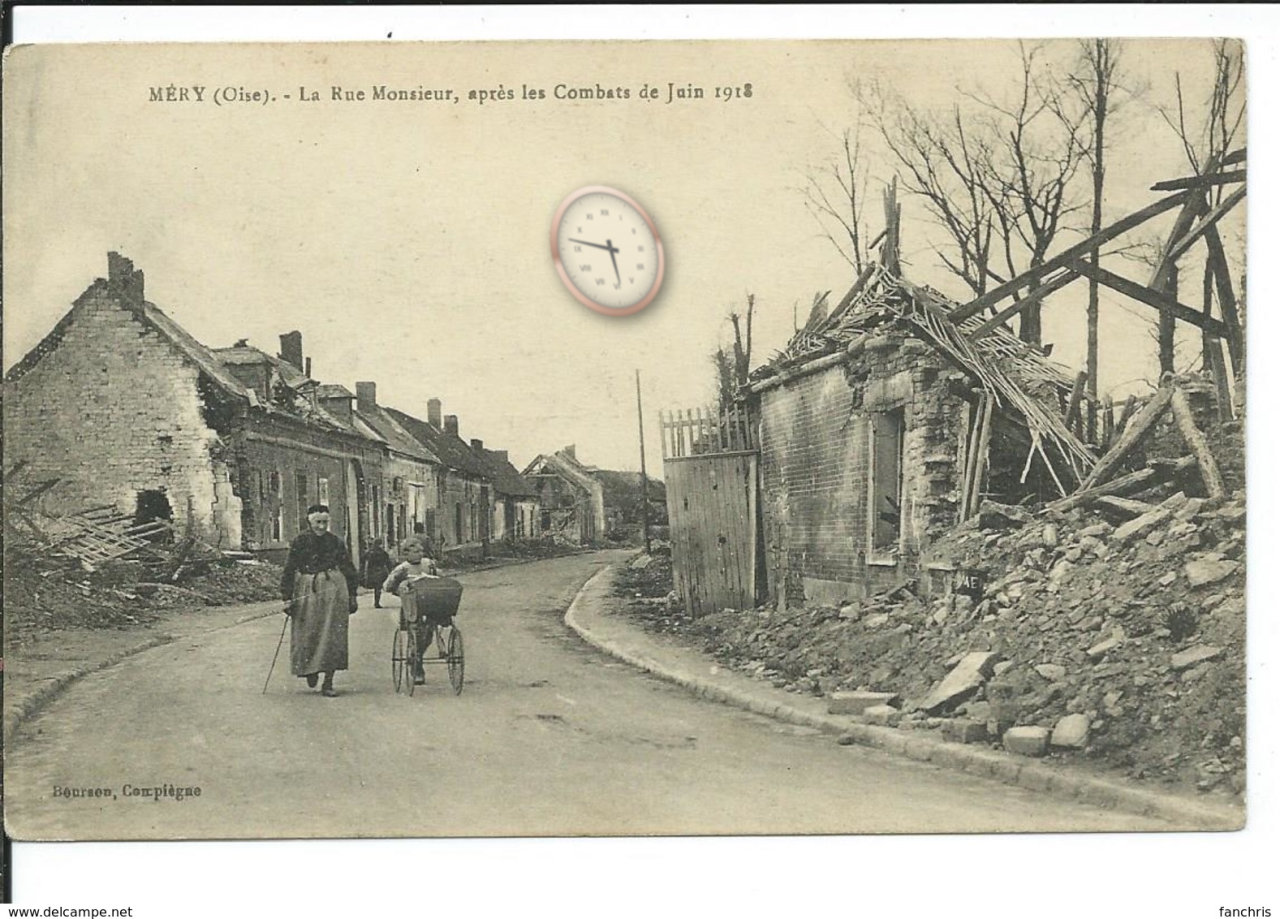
5:47
